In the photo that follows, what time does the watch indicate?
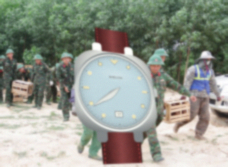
7:39
